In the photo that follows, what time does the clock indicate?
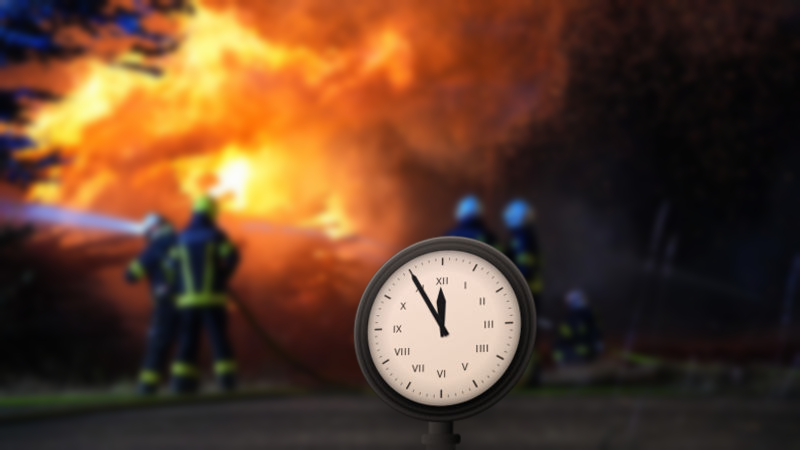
11:55
